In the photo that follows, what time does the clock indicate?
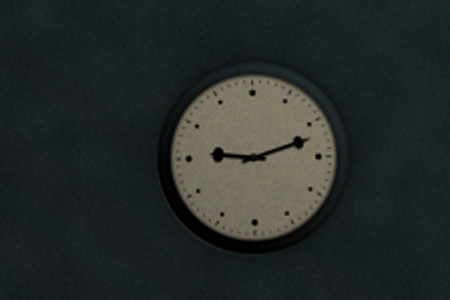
9:12
